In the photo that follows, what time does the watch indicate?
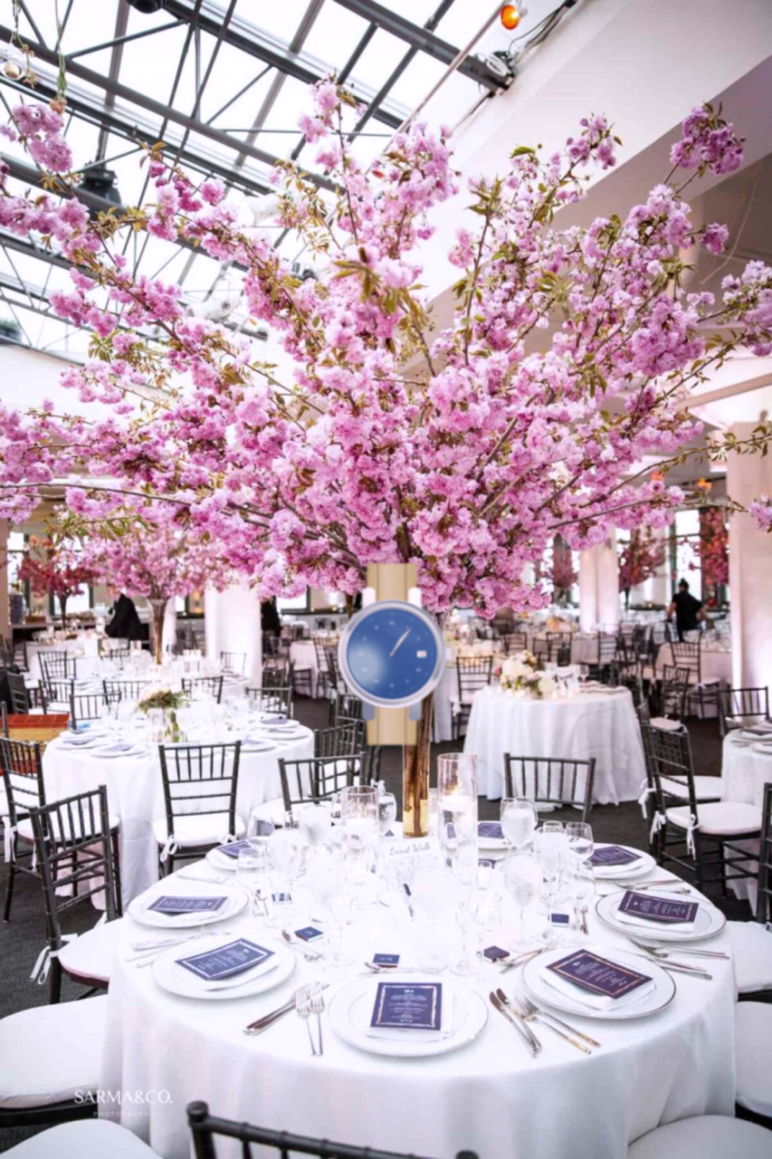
1:06
